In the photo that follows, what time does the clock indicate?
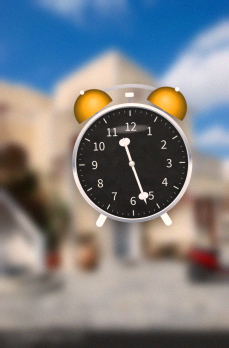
11:27
